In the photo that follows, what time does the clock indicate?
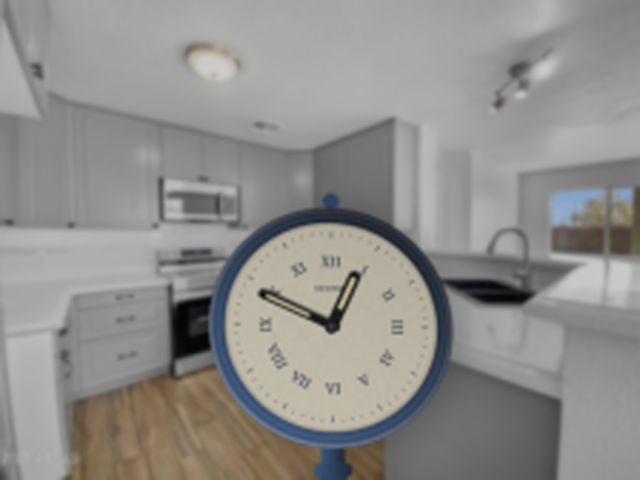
12:49
